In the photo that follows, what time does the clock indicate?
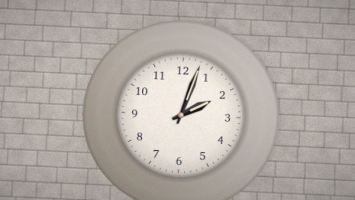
2:03
